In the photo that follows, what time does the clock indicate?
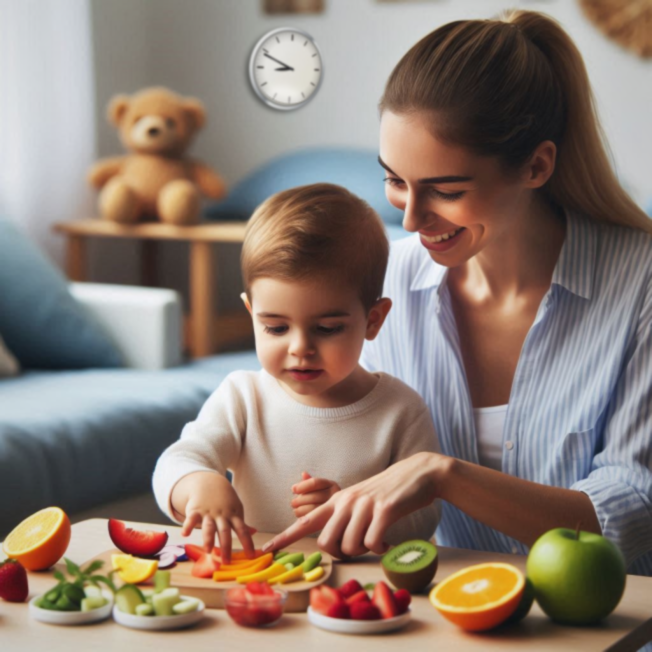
8:49
